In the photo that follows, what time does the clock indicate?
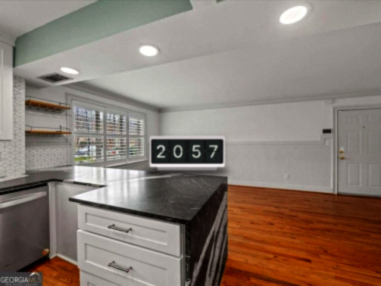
20:57
